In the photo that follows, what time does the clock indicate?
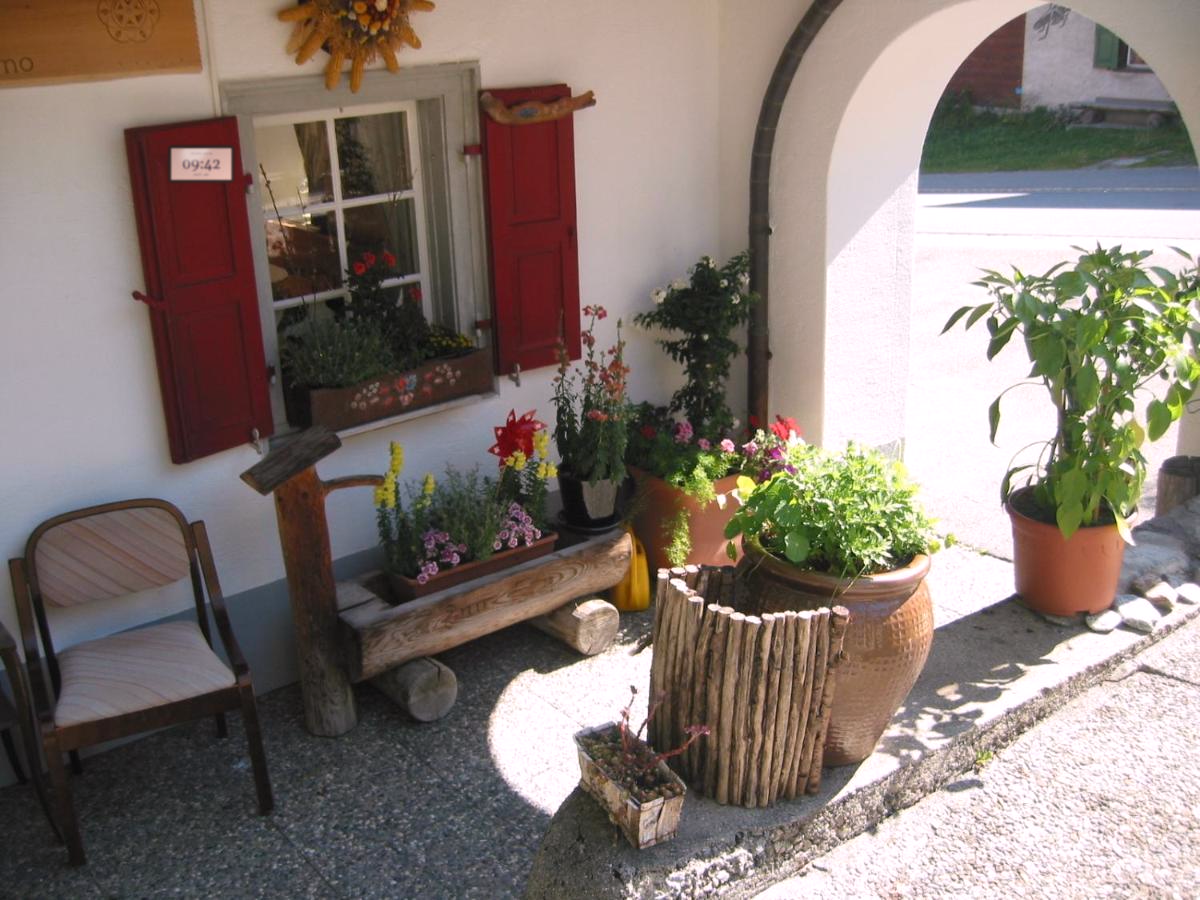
9:42
